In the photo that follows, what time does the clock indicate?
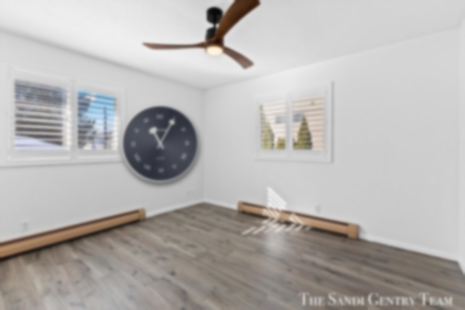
11:05
